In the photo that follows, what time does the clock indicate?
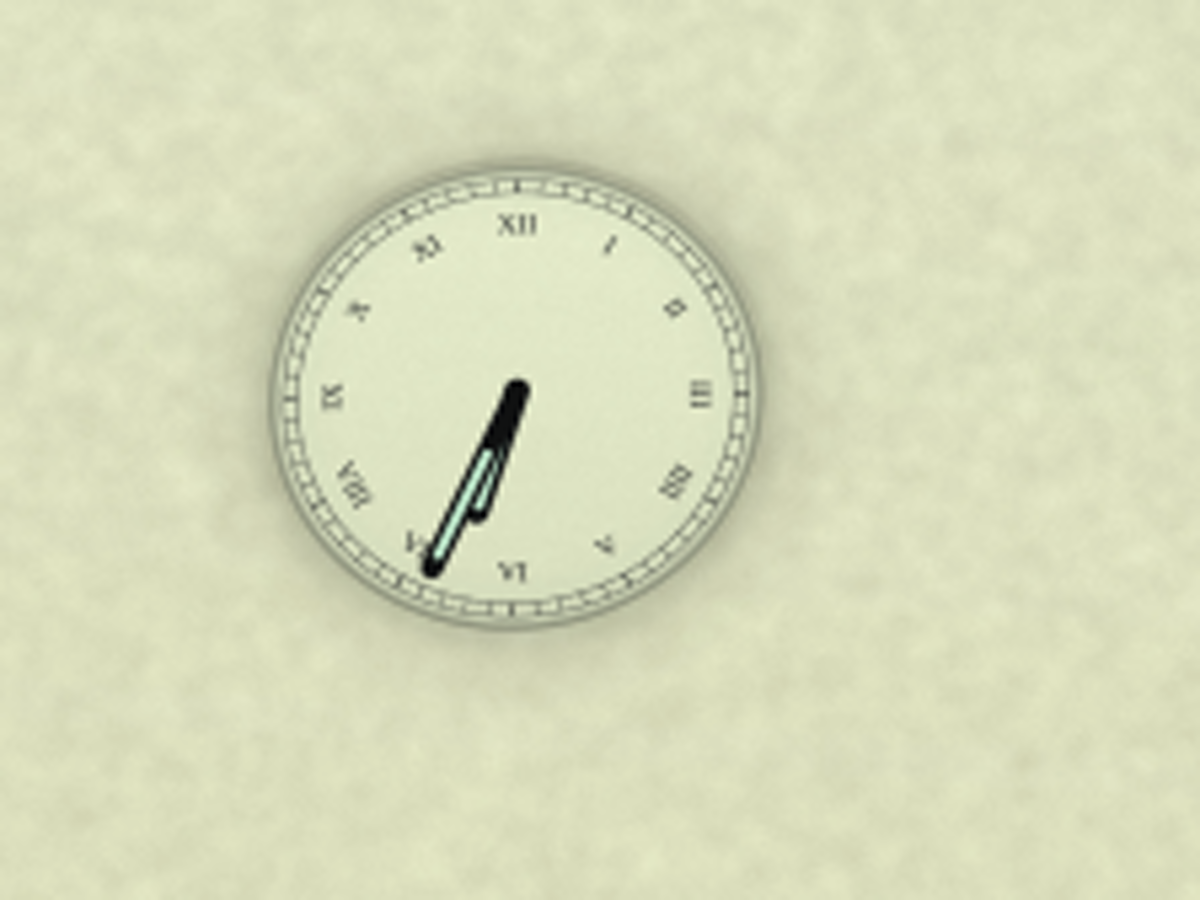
6:34
